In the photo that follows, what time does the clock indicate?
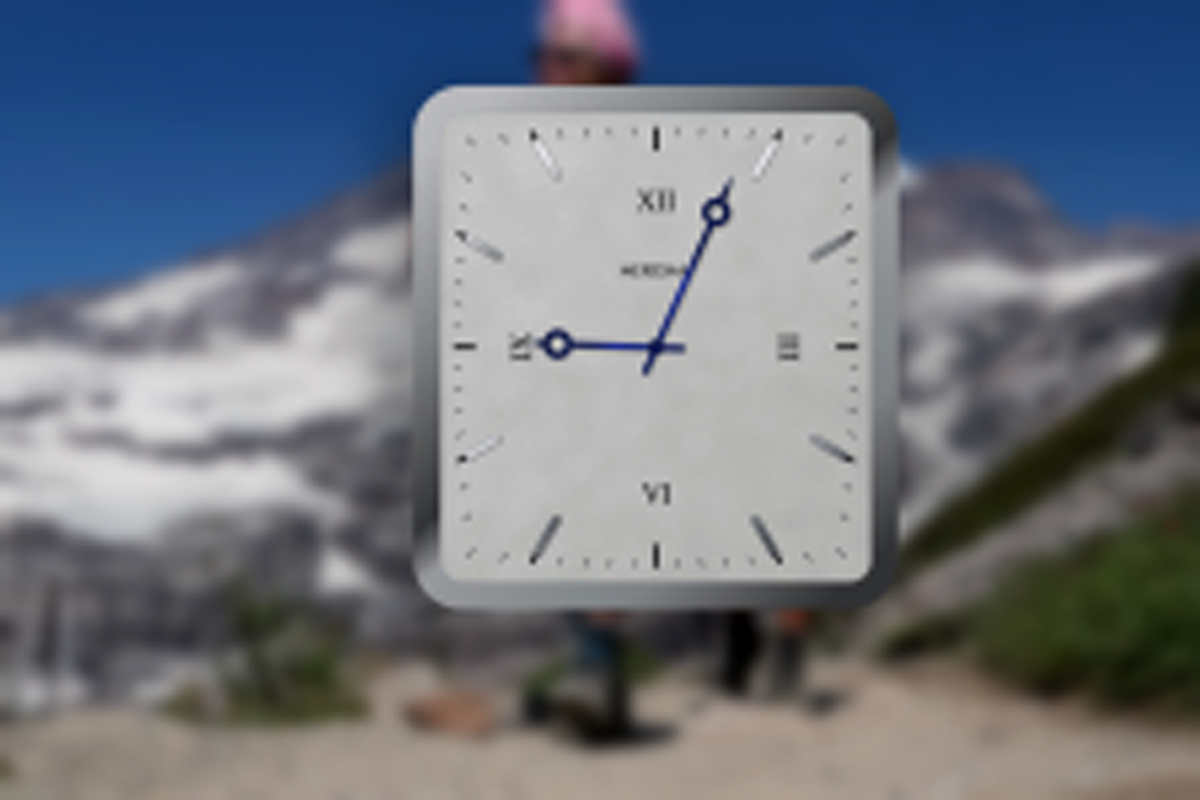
9:04
